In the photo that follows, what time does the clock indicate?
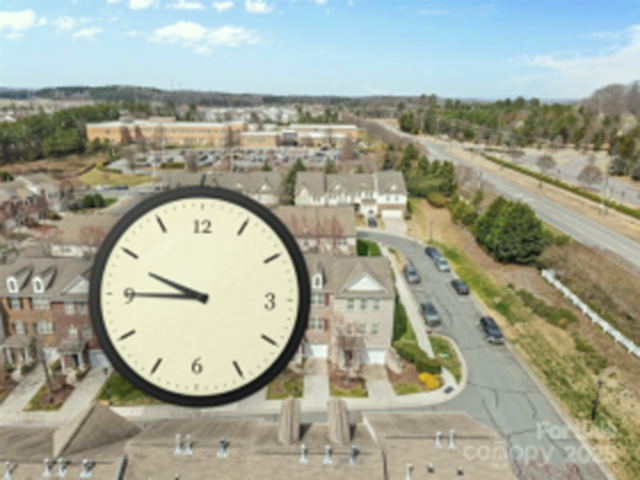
9:45
